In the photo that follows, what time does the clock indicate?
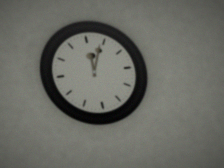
12:04
